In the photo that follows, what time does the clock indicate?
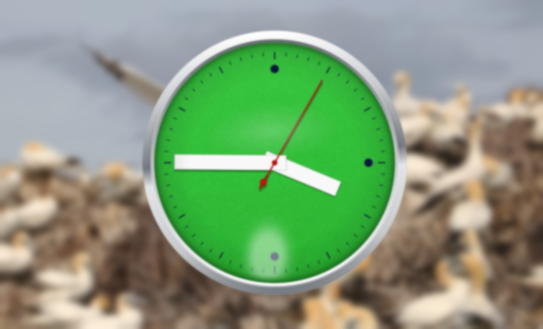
3:45:05
